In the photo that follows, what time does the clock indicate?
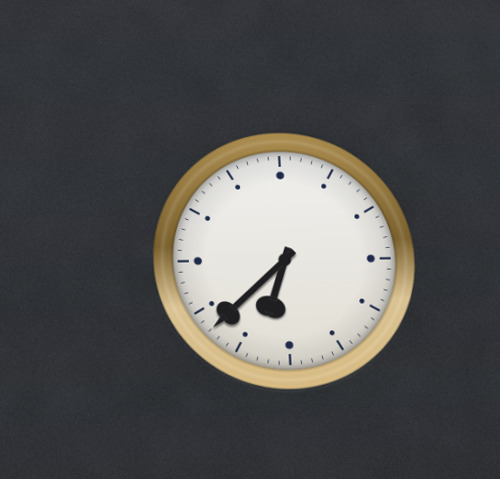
6:38
